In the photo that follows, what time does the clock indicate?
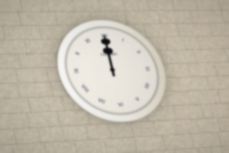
12:00
